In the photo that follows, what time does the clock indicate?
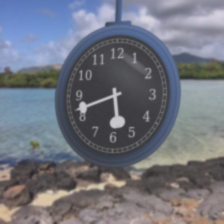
5:42
